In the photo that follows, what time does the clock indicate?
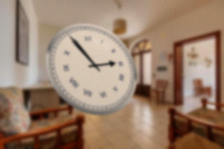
2:55
